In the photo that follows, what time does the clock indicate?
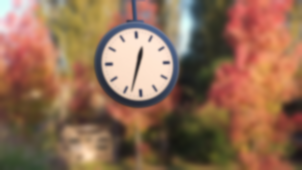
12:33
